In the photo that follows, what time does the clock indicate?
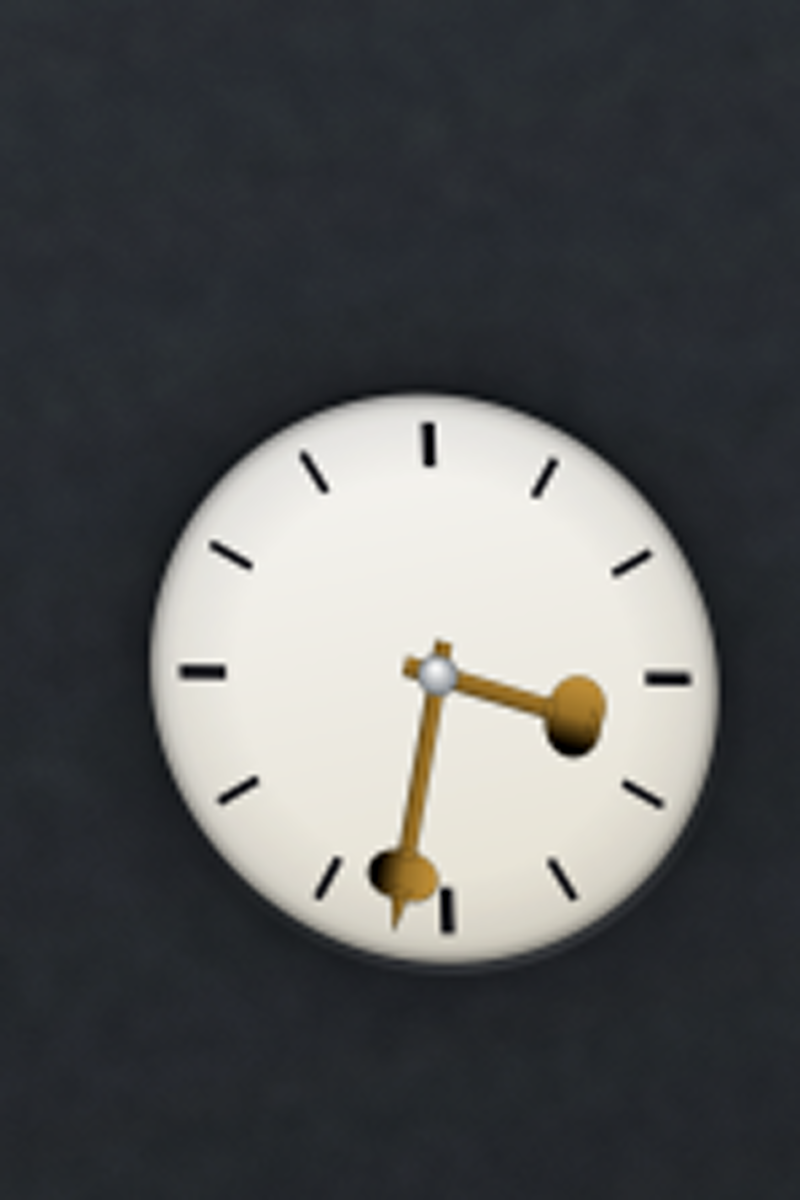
3:32
